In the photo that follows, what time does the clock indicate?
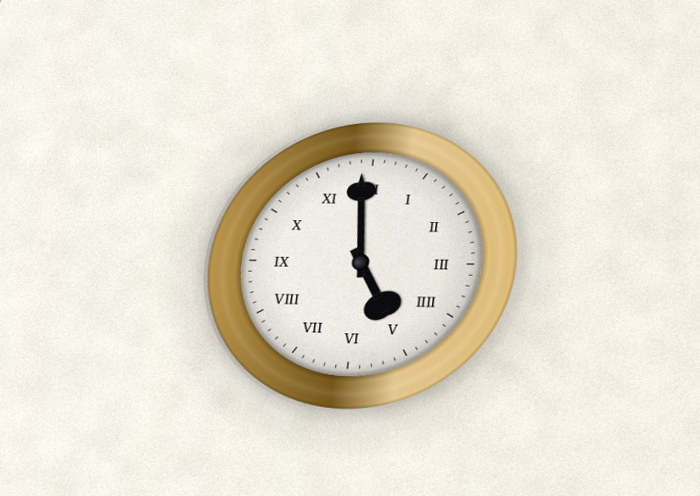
4:59
